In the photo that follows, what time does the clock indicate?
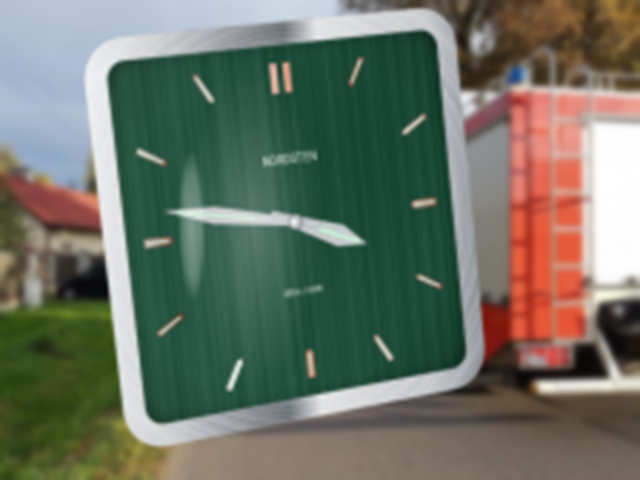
3:47
